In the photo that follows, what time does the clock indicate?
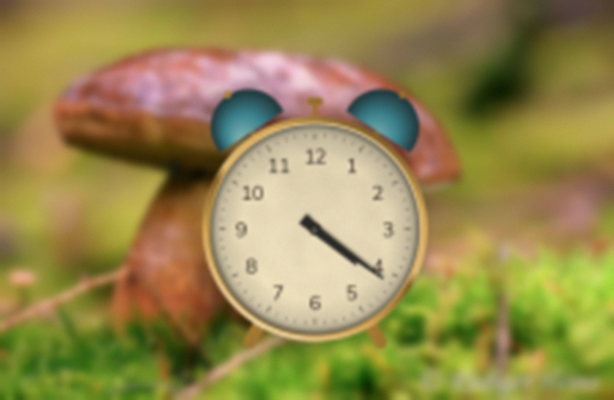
4:21
